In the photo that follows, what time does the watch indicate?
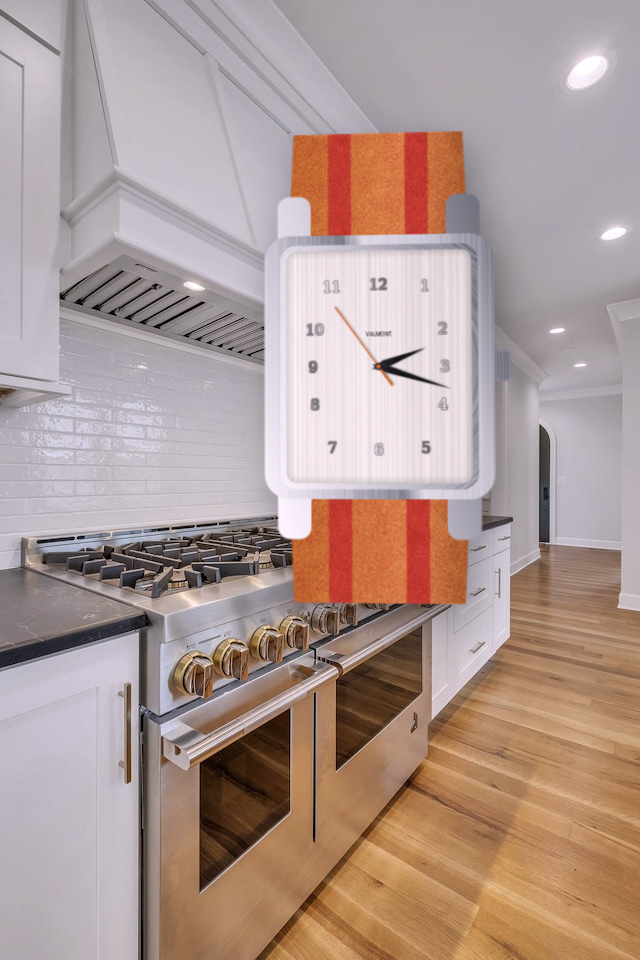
2:17:54
